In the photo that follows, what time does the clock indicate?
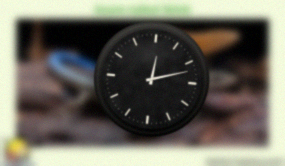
12:12
